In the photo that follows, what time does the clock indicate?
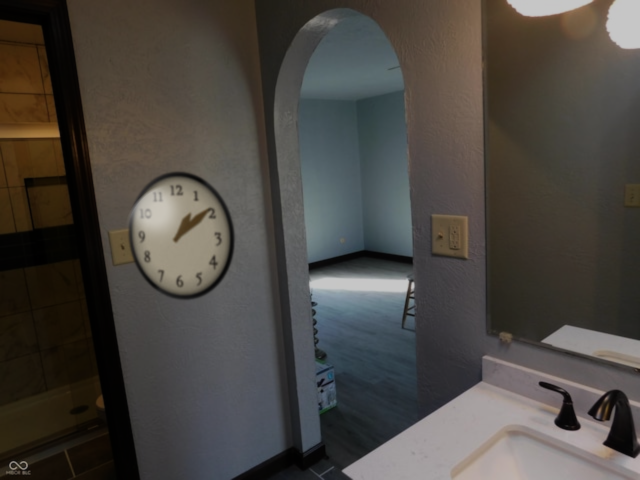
1:09
